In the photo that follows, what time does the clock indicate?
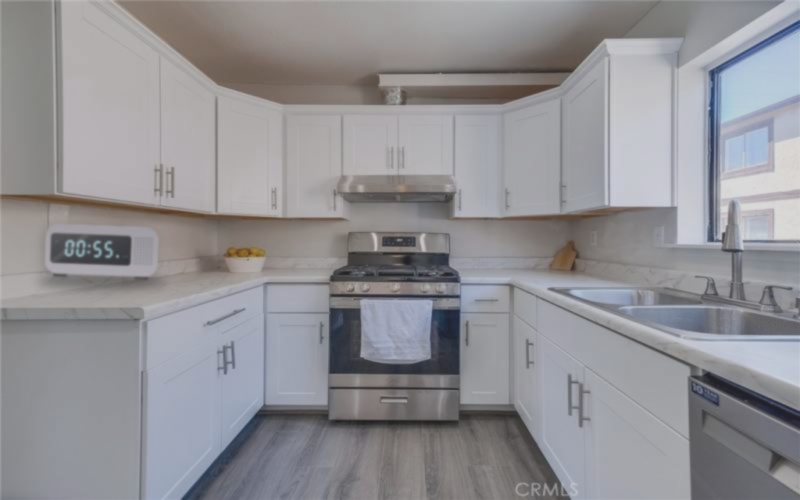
0:55
